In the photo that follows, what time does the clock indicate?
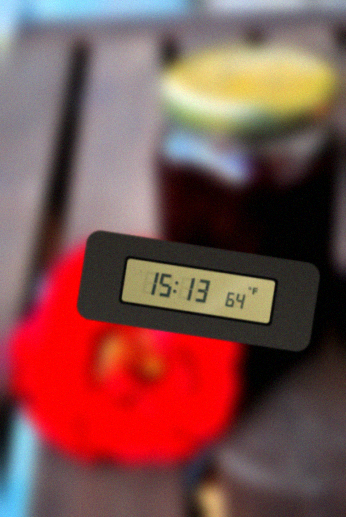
15:13
